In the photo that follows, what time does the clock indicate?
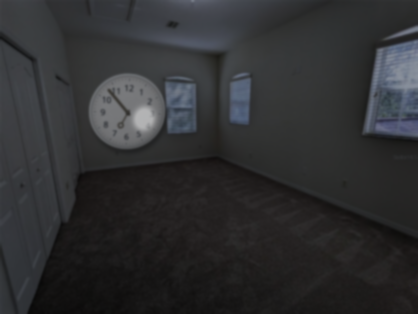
6:53
